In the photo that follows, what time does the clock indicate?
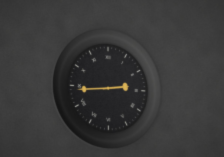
2:44
